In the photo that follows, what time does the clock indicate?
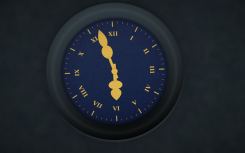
5:57
